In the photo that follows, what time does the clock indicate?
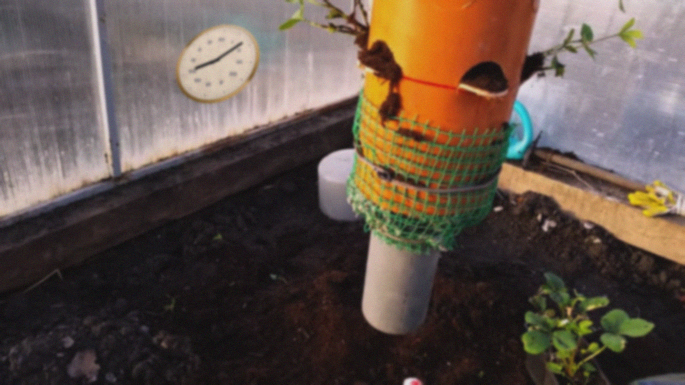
8:08
